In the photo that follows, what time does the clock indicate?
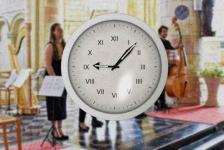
9:07
